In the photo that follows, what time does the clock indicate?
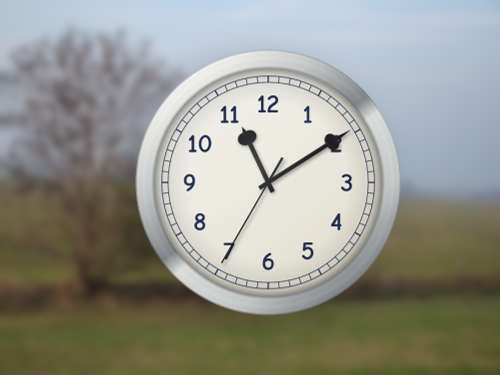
11:09:35
